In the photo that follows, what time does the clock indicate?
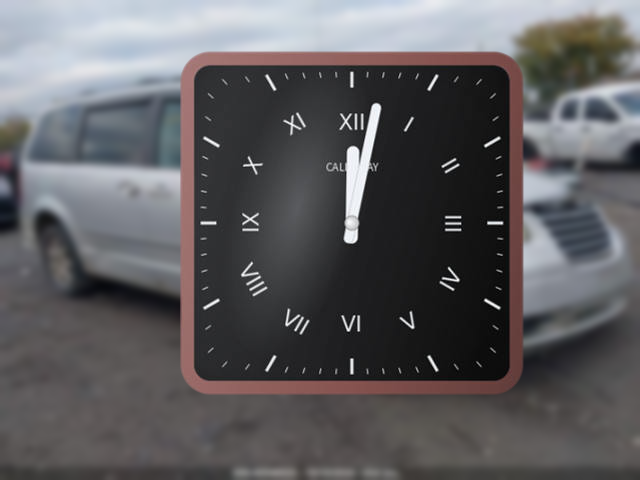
12:02
